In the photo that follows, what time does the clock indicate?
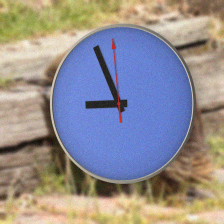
8:55:59
